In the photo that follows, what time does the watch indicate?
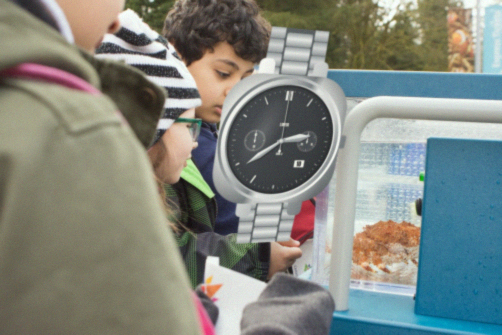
2:39
